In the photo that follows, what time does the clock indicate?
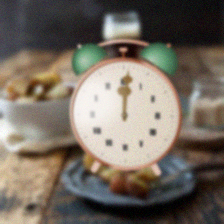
12:01
